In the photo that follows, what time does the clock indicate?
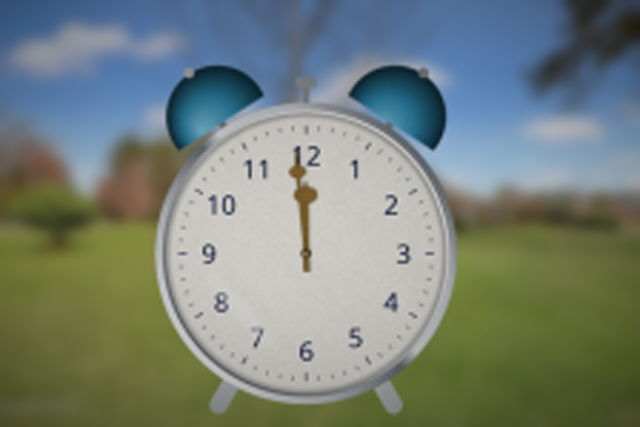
11:59
